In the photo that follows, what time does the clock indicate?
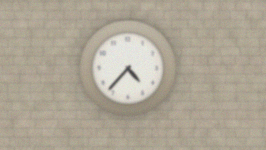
4:37
